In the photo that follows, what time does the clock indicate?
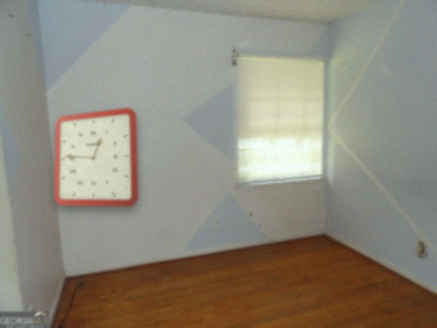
12:46
